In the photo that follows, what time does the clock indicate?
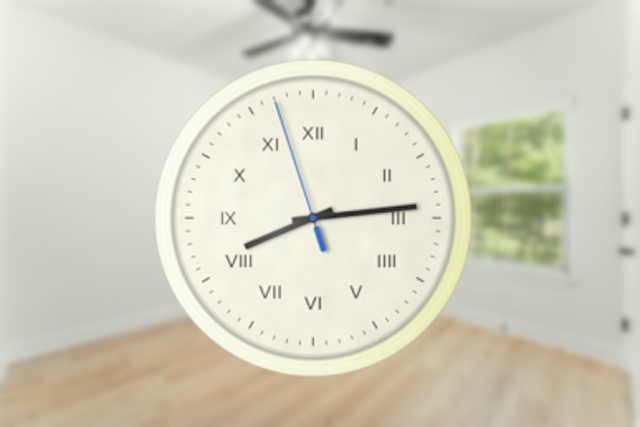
8:13:57
